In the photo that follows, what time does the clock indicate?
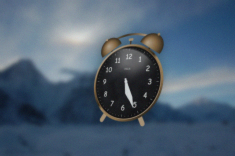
5:26
